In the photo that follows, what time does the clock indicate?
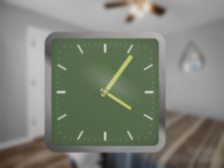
4:06
